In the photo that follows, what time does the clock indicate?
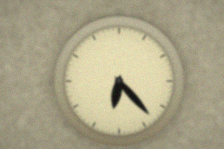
6:23
